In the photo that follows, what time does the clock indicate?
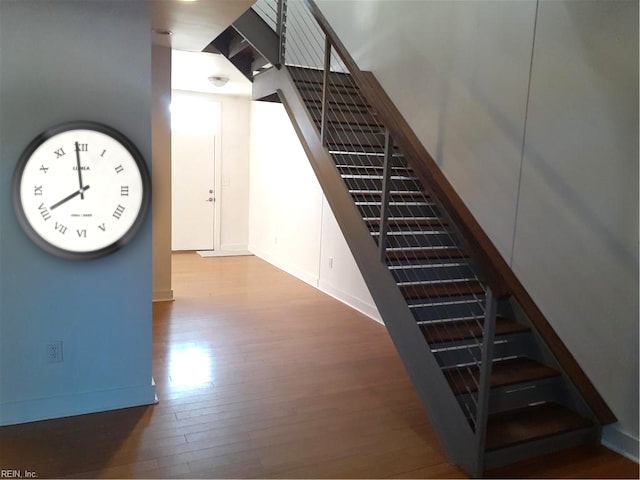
7:59
